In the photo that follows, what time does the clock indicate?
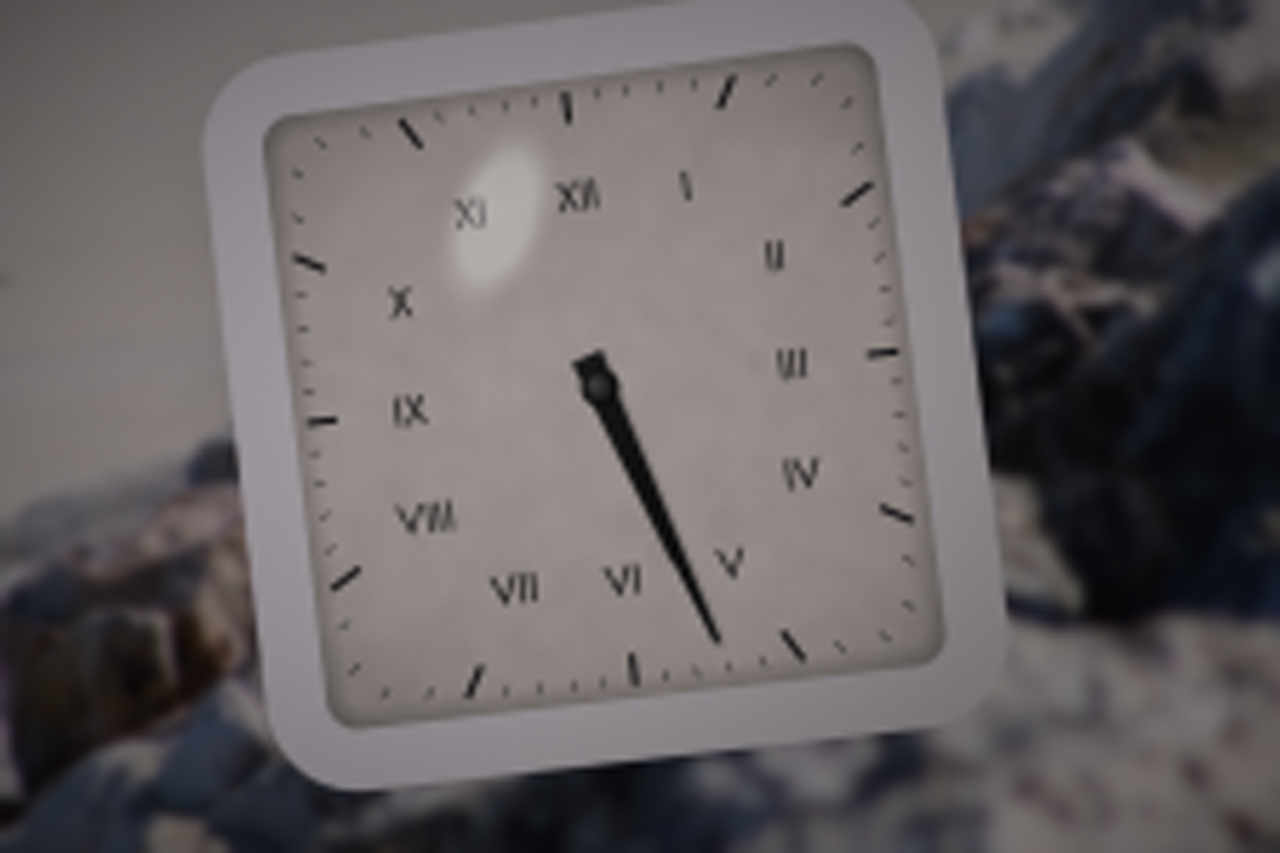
5:27
